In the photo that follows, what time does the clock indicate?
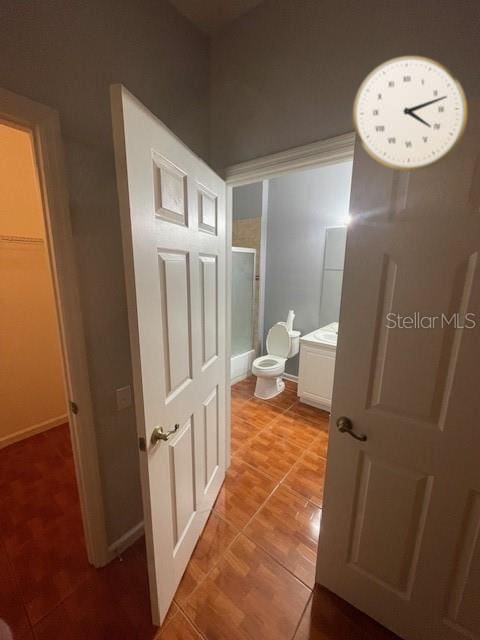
4:12
